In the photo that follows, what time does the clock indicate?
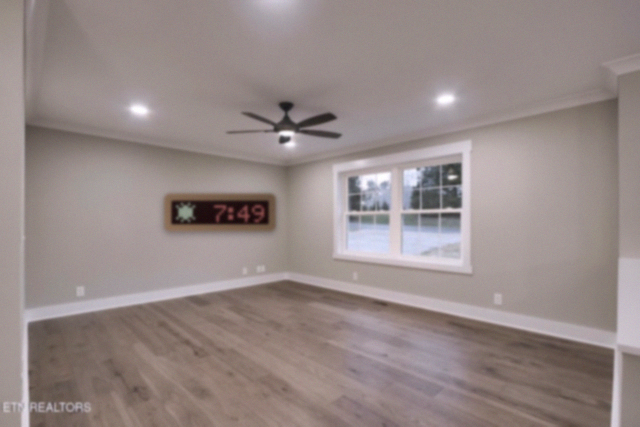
7:49
